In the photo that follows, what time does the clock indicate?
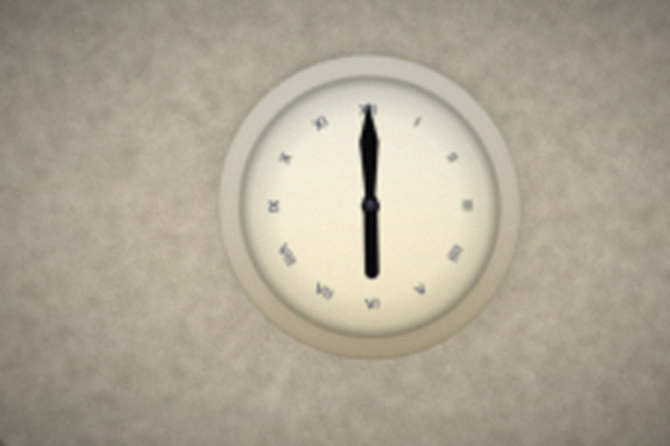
6:00
